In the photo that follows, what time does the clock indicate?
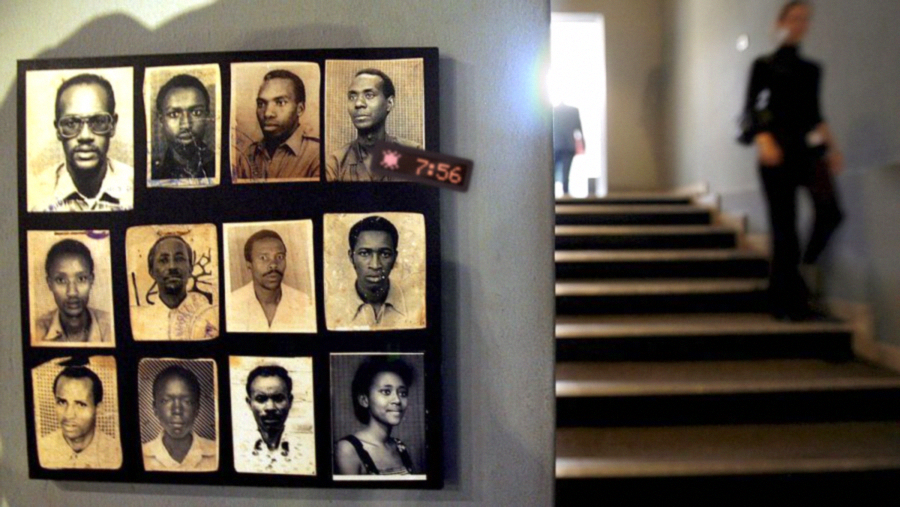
7:56
